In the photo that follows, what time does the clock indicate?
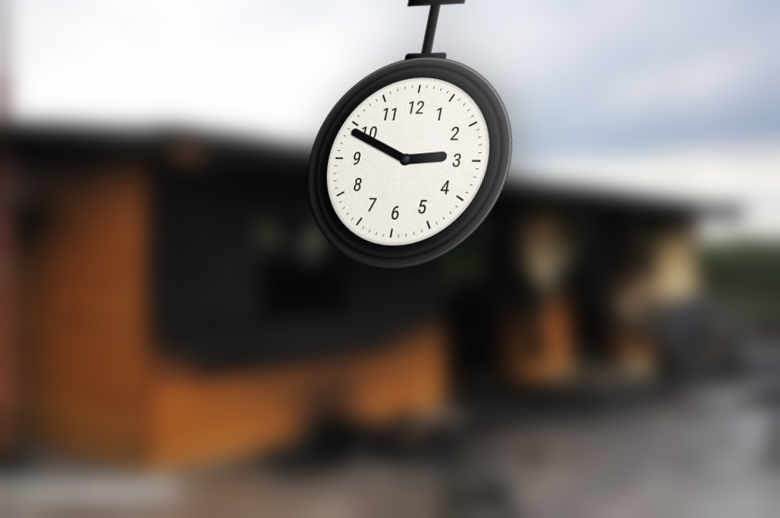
2:49
